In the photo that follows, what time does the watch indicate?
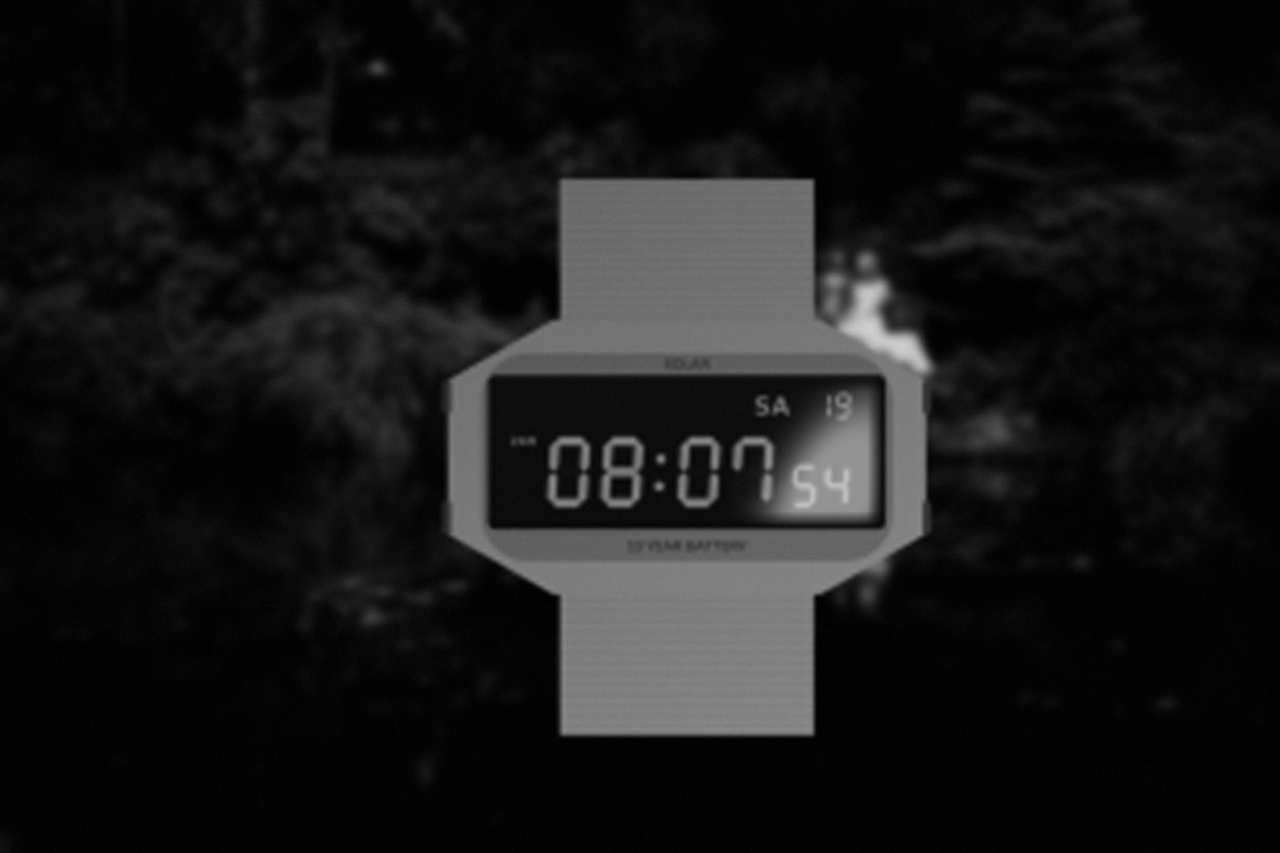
8:07:54
